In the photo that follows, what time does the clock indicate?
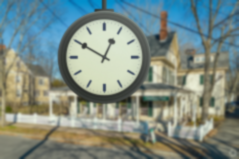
12:50
